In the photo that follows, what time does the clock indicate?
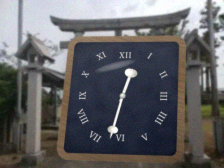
12:32
